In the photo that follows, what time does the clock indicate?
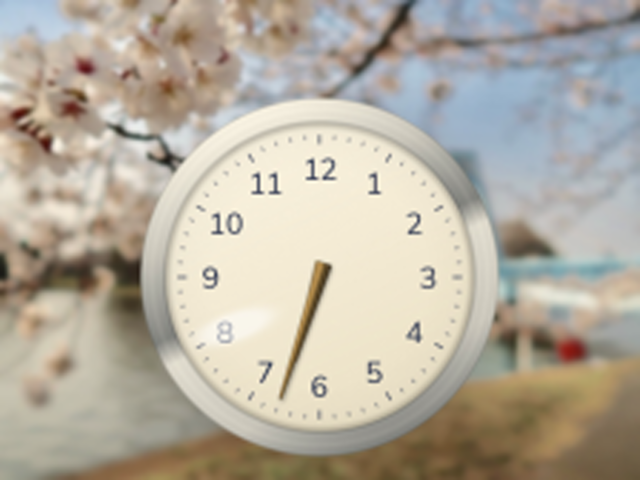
6:33
